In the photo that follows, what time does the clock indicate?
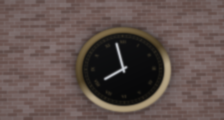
7:58
